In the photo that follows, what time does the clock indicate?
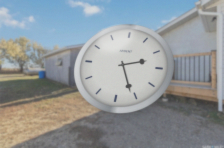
2:26
